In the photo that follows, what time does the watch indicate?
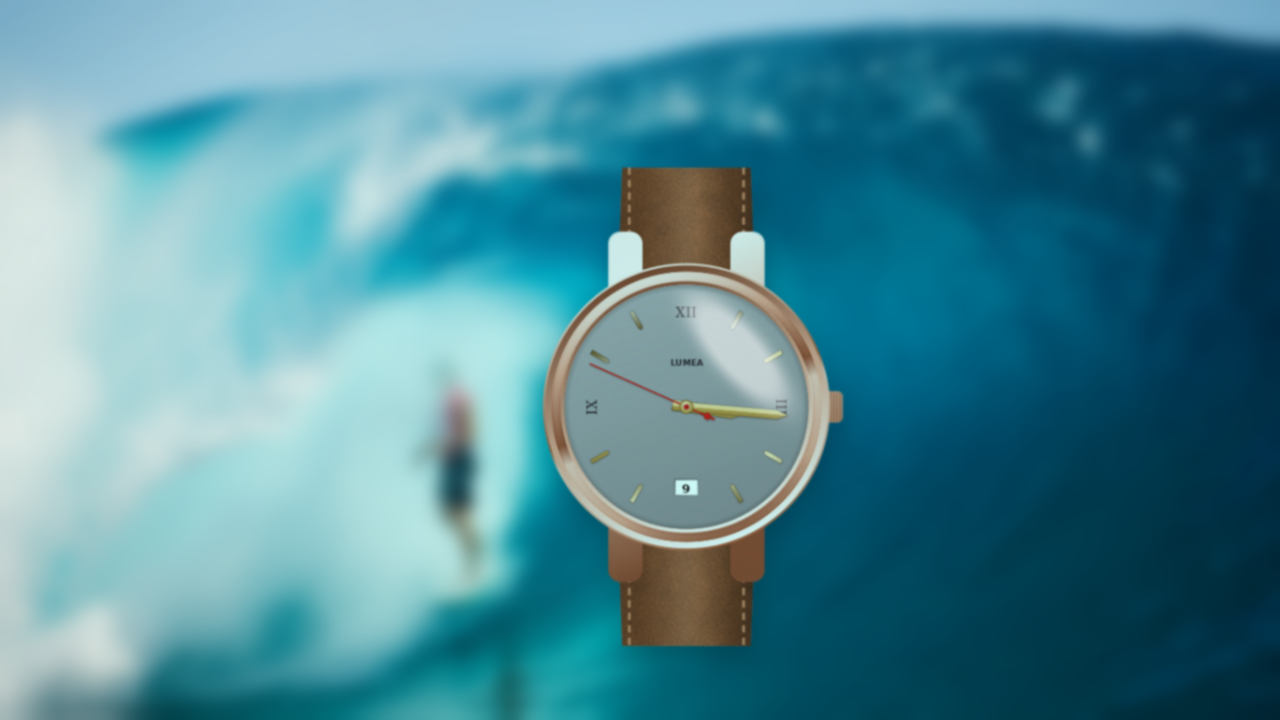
3:15:49
